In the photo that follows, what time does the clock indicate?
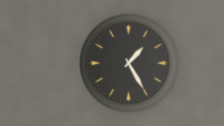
1:25
